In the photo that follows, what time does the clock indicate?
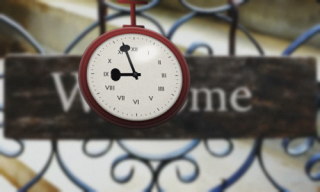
8:57
